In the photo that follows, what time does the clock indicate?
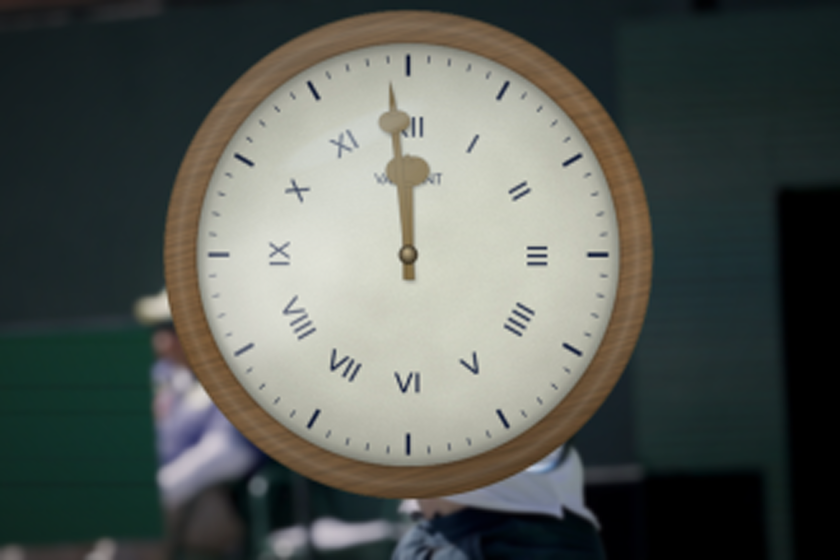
11:59
